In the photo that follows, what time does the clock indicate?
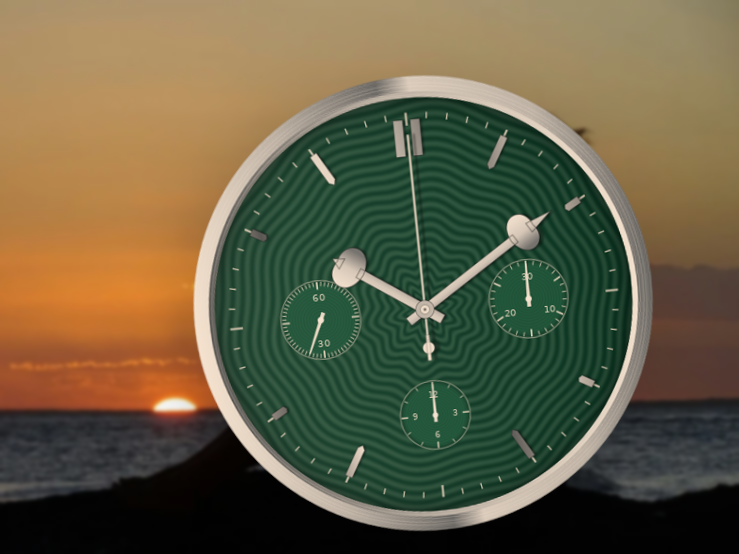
10:09:34
